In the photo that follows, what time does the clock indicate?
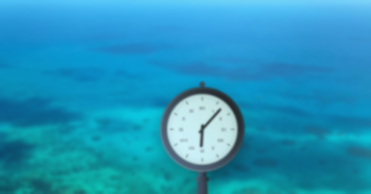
6:07
